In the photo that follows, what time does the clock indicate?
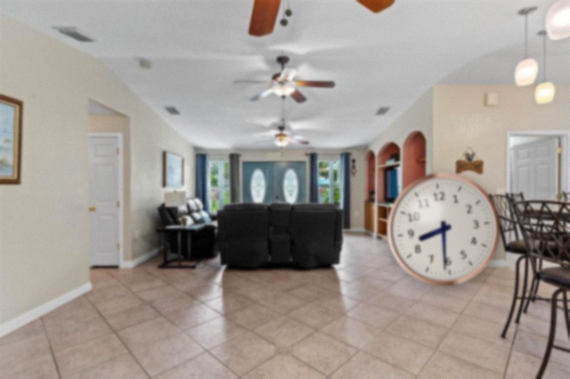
8:31
